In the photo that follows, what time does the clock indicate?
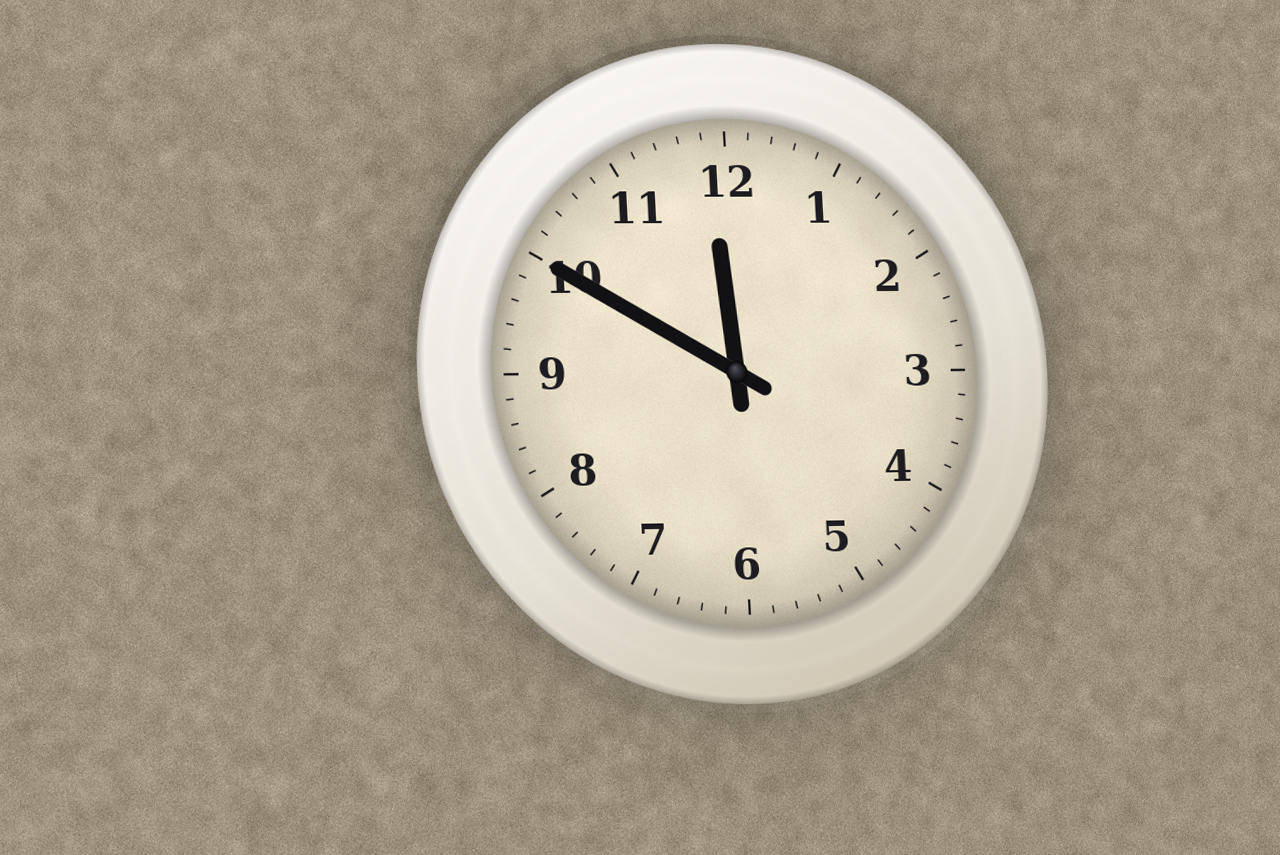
11:50
